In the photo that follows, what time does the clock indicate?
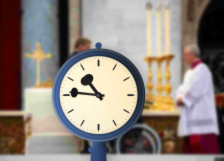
10:46
